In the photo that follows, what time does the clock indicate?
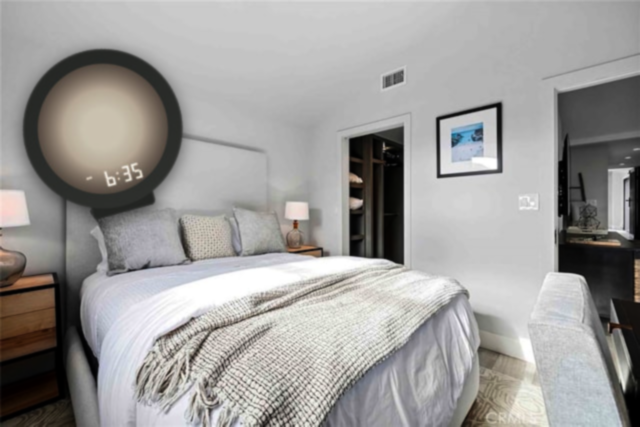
6:35
